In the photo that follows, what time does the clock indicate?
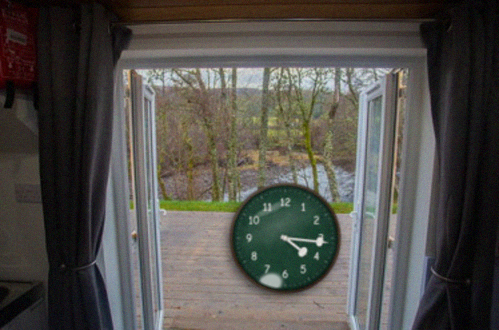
4:16
